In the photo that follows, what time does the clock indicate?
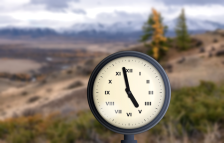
4:58
